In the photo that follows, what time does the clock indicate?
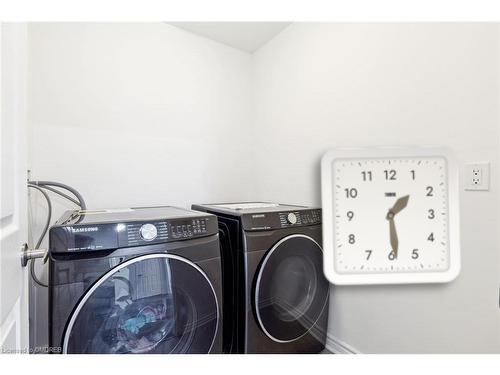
1:29
